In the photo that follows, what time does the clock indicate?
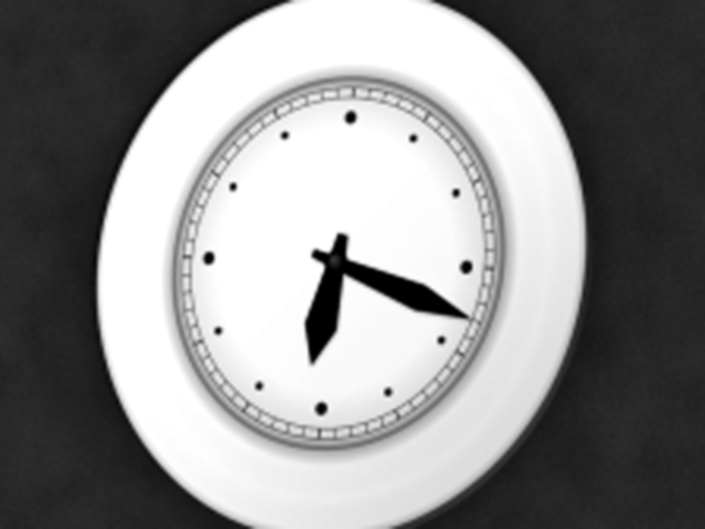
6:18
